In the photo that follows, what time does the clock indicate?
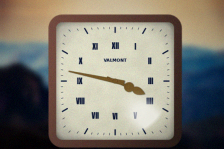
3:47
